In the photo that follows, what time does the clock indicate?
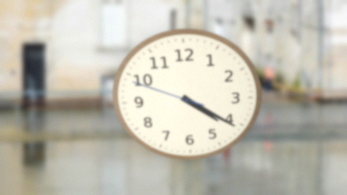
4:20:49
